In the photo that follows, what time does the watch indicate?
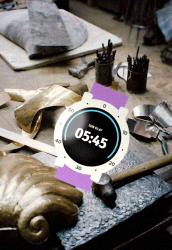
5:45
